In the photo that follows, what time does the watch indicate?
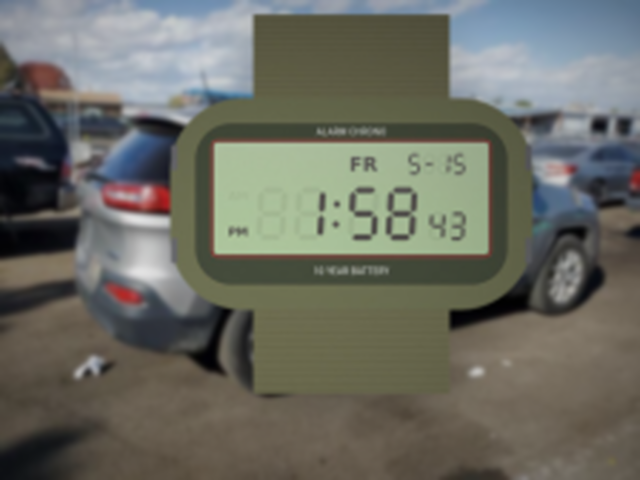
1:58:43
